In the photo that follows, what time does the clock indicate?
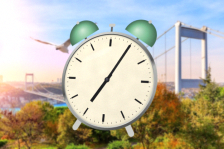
7:05
